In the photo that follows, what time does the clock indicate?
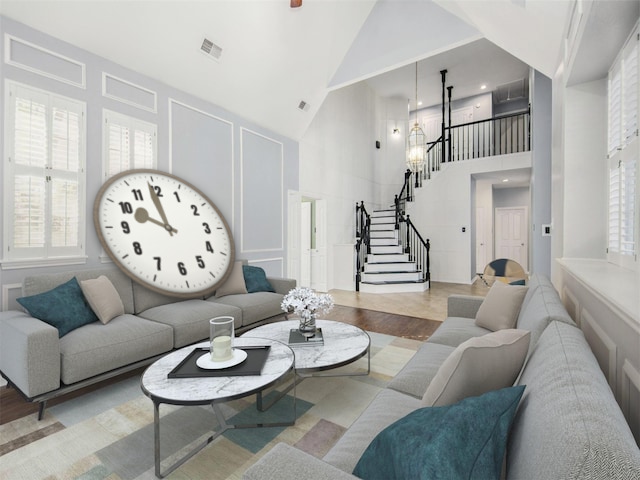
9:59
